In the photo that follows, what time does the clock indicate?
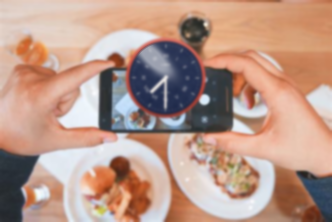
7:30
